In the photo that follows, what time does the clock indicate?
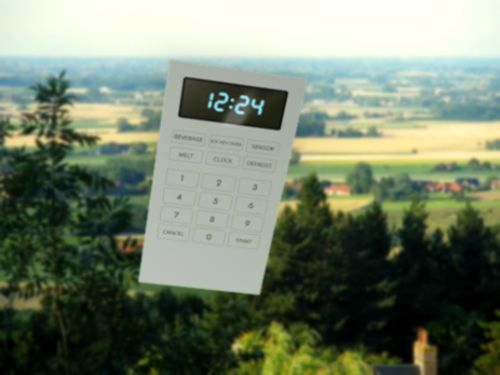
12:24
